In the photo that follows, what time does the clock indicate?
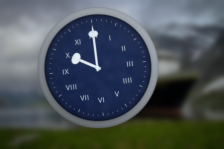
10:00
